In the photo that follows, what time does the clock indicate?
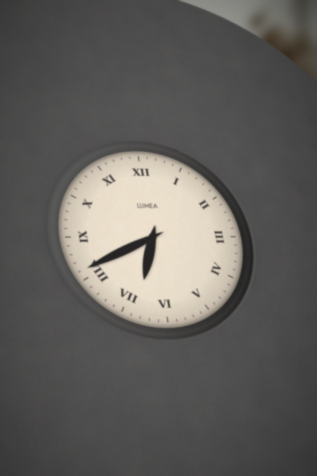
6:41
